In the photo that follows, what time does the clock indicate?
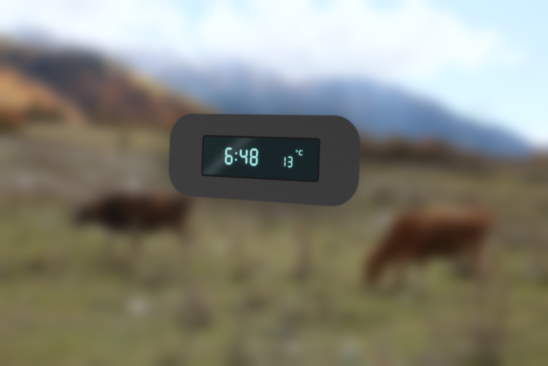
6:48
